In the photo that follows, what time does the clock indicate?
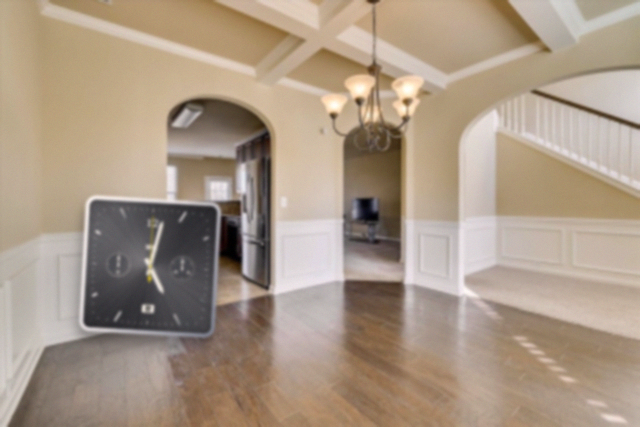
5:02
